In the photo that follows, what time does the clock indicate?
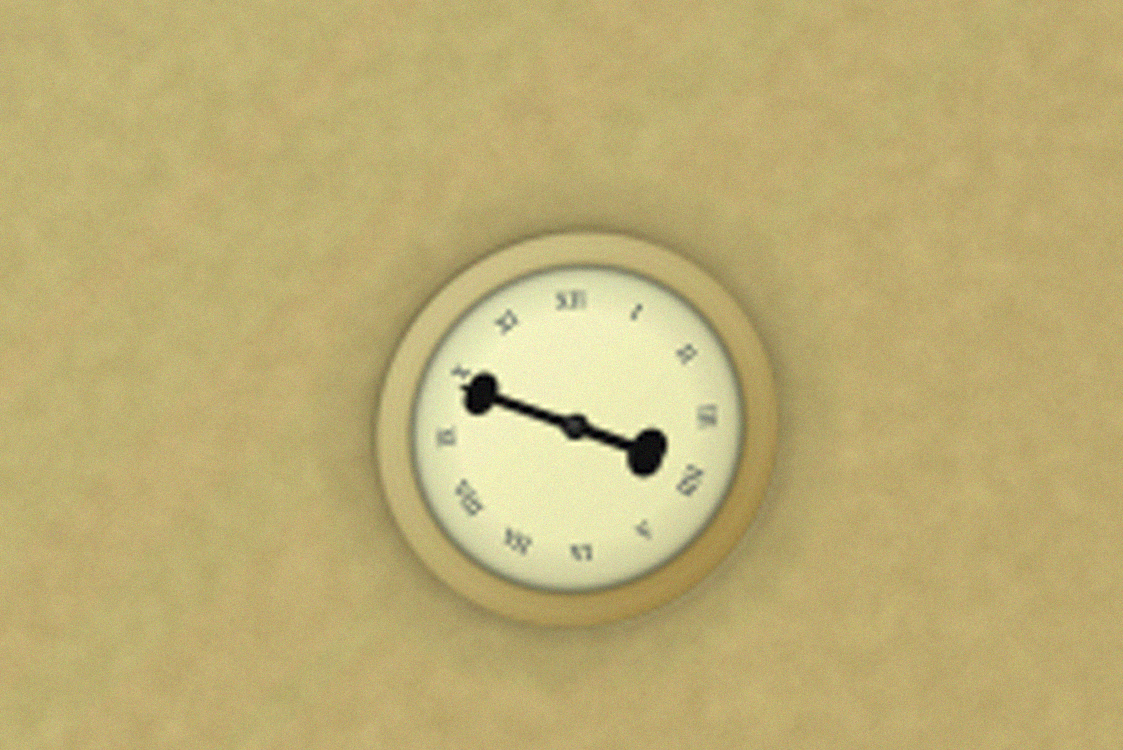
3:49
